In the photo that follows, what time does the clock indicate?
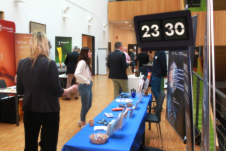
23:30
